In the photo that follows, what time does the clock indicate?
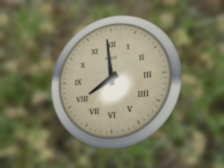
7:59
